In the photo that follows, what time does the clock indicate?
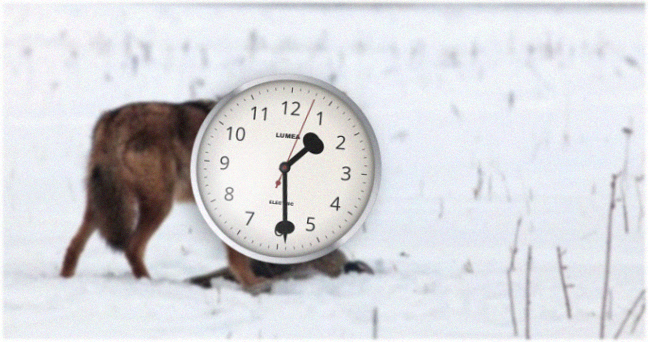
1:29:03
